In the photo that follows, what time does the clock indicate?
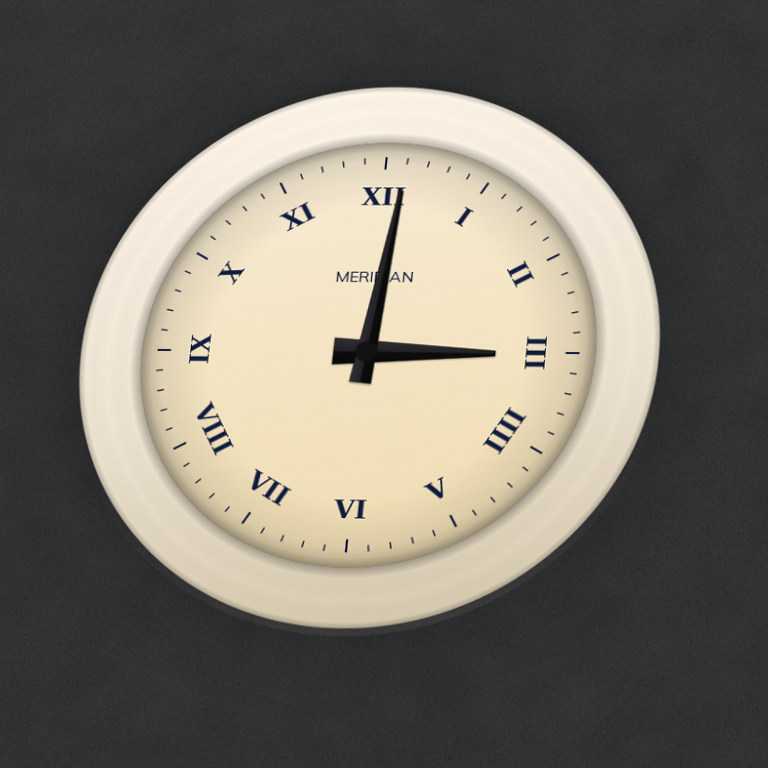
3:01
